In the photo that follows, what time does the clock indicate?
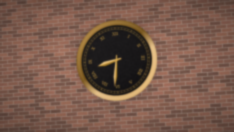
8:31
